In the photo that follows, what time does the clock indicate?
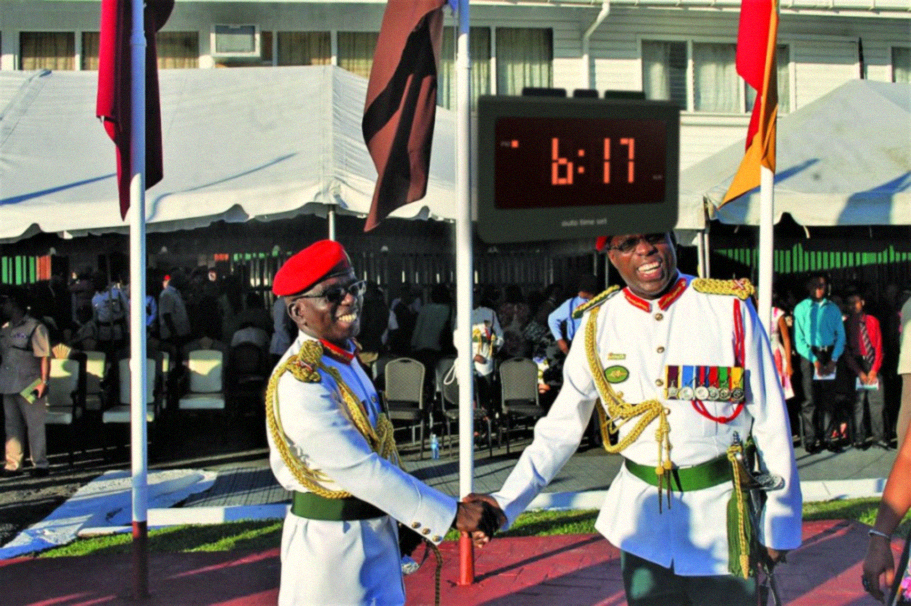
6:17
